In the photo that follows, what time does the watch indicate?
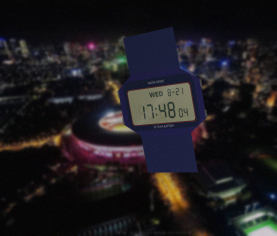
17:48:04
